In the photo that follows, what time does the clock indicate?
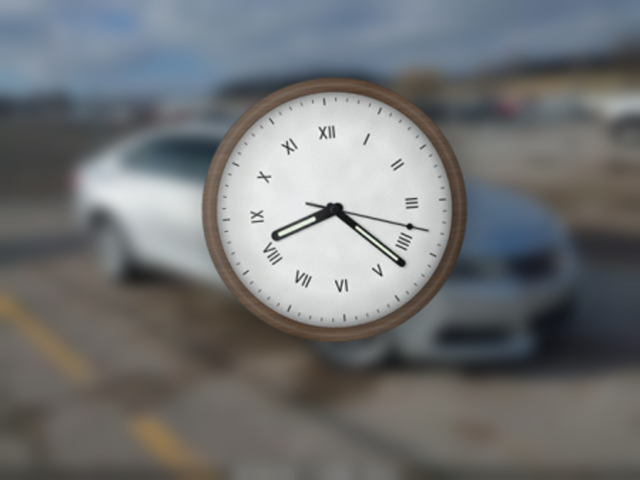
8:22:18
